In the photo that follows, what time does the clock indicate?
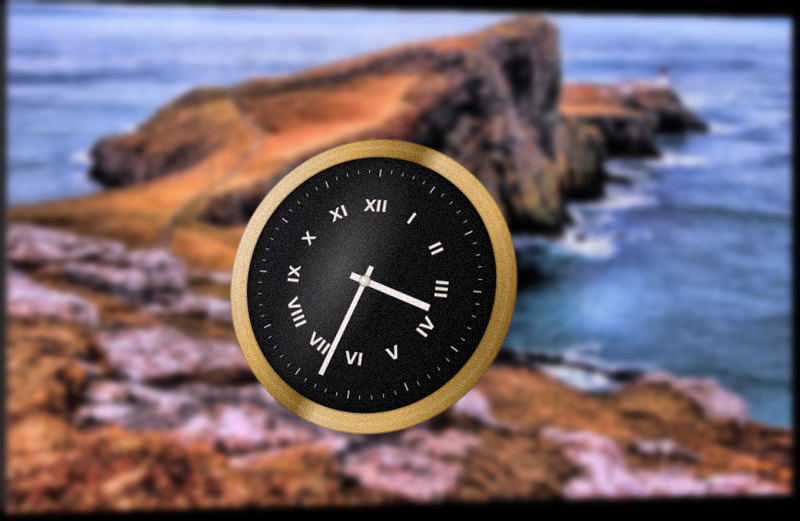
3:33
